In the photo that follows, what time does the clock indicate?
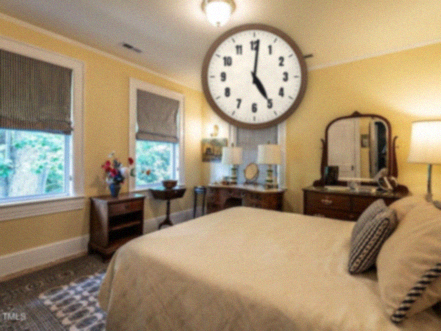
5:01
